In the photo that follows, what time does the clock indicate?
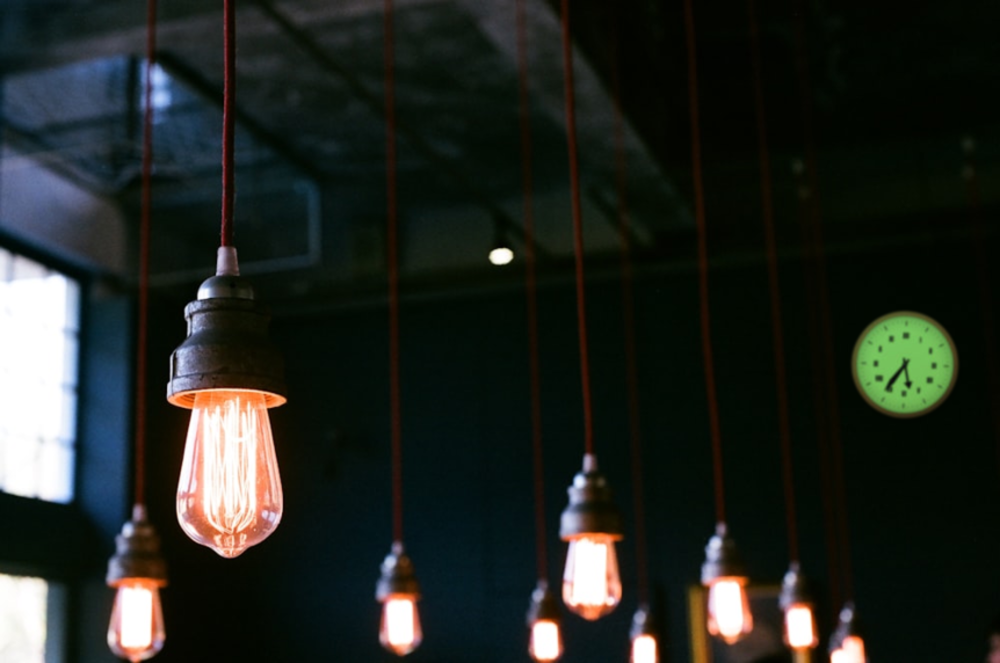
5:36
